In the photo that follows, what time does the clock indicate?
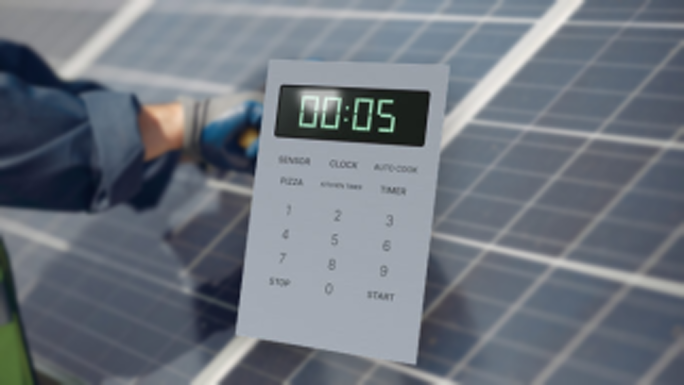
0:05
